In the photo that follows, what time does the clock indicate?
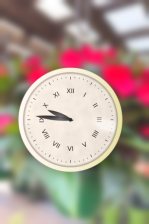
9:46
